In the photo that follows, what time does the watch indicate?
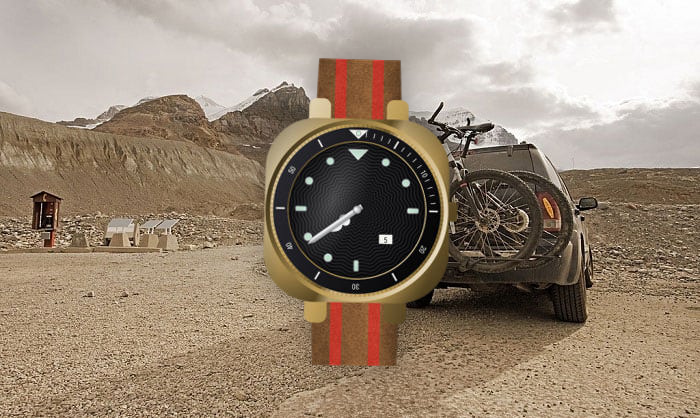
7:39
